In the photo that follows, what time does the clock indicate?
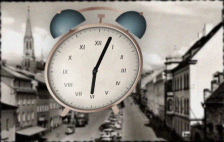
6:03
